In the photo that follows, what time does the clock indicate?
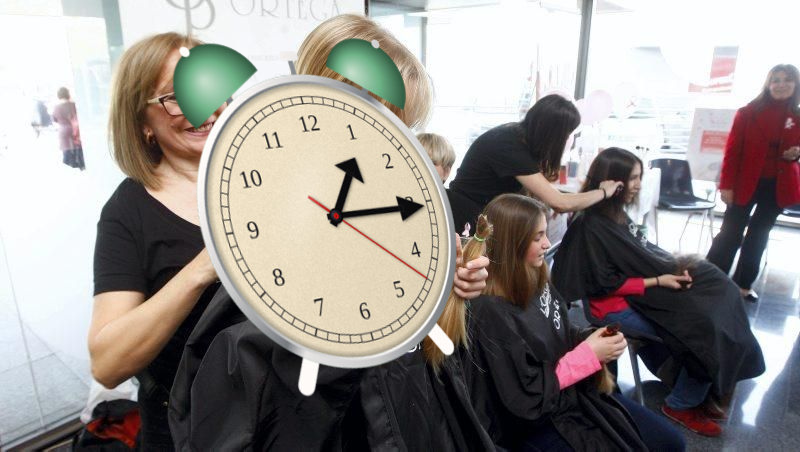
1:15:22
